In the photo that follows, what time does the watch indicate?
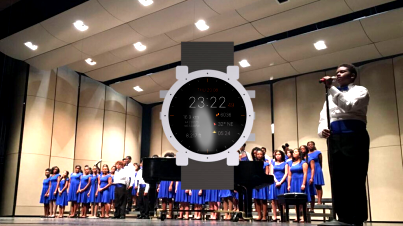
23:22
